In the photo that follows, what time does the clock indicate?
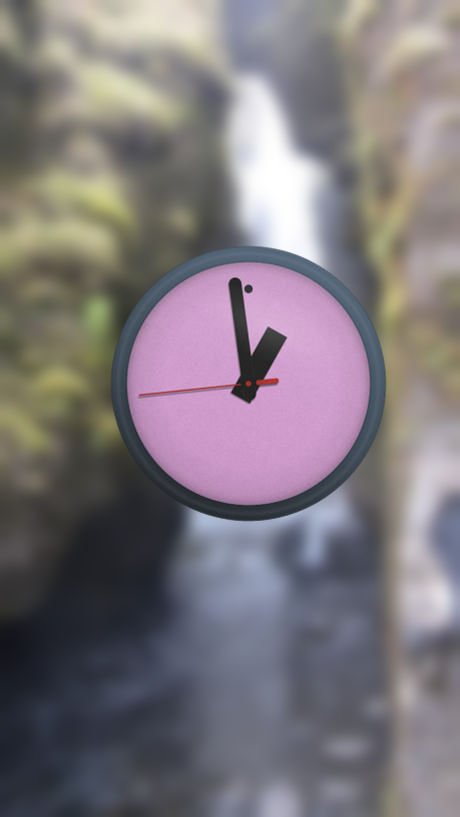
12:58:44
